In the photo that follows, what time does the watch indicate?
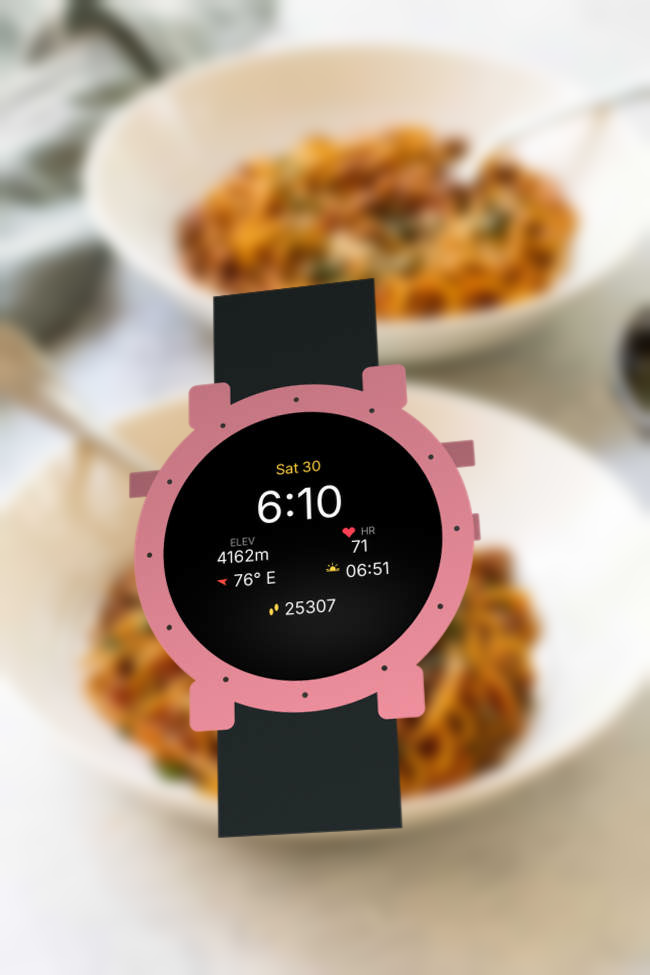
6:10
